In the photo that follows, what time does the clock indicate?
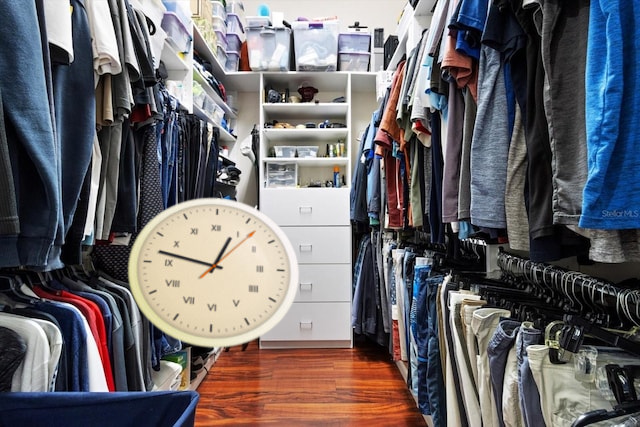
12:47:07
